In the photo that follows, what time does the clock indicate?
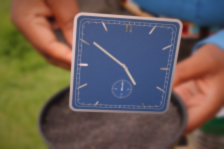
4:51
